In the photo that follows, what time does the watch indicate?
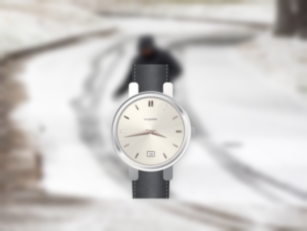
3:43
